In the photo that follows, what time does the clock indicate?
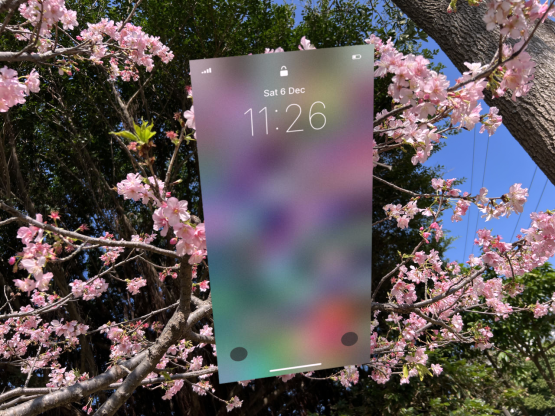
11:26
